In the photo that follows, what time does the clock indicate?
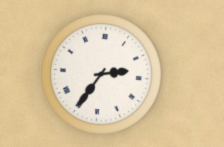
2:35
